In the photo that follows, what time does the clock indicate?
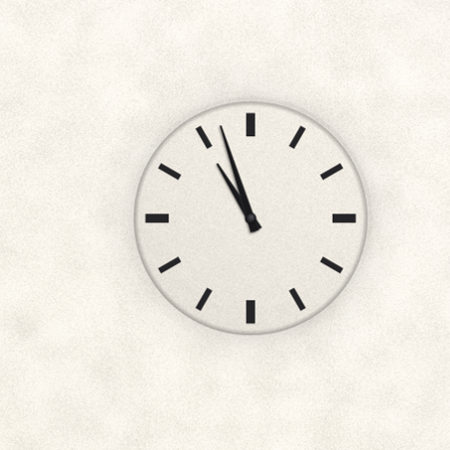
10:57
